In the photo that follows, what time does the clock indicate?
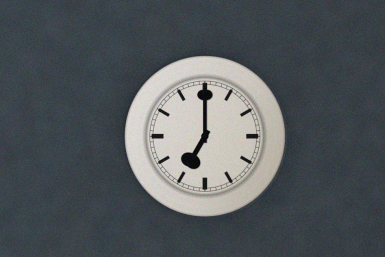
7:00
